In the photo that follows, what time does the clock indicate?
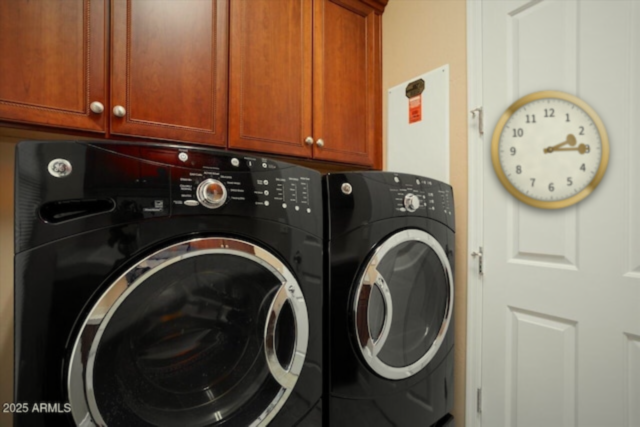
2:15
